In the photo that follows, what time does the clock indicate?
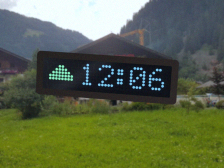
12:06
